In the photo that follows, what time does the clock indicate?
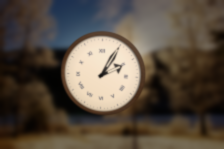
2:05
